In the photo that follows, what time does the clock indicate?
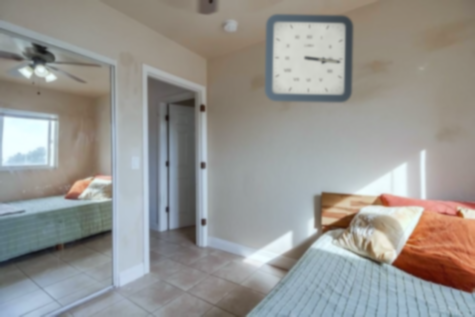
3:16
